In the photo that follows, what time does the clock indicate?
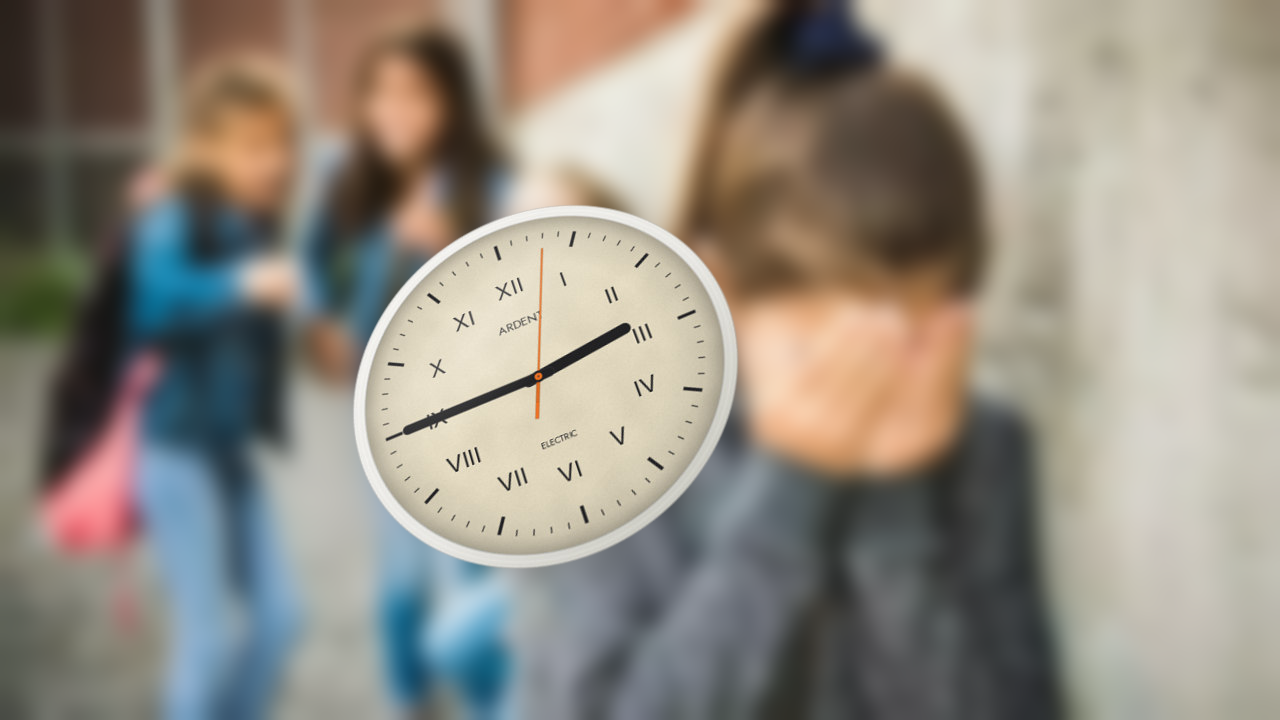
2:45:03
